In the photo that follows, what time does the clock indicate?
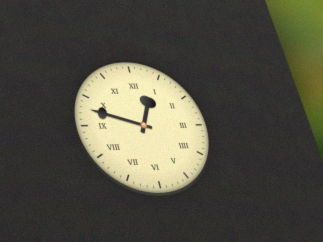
12:48
